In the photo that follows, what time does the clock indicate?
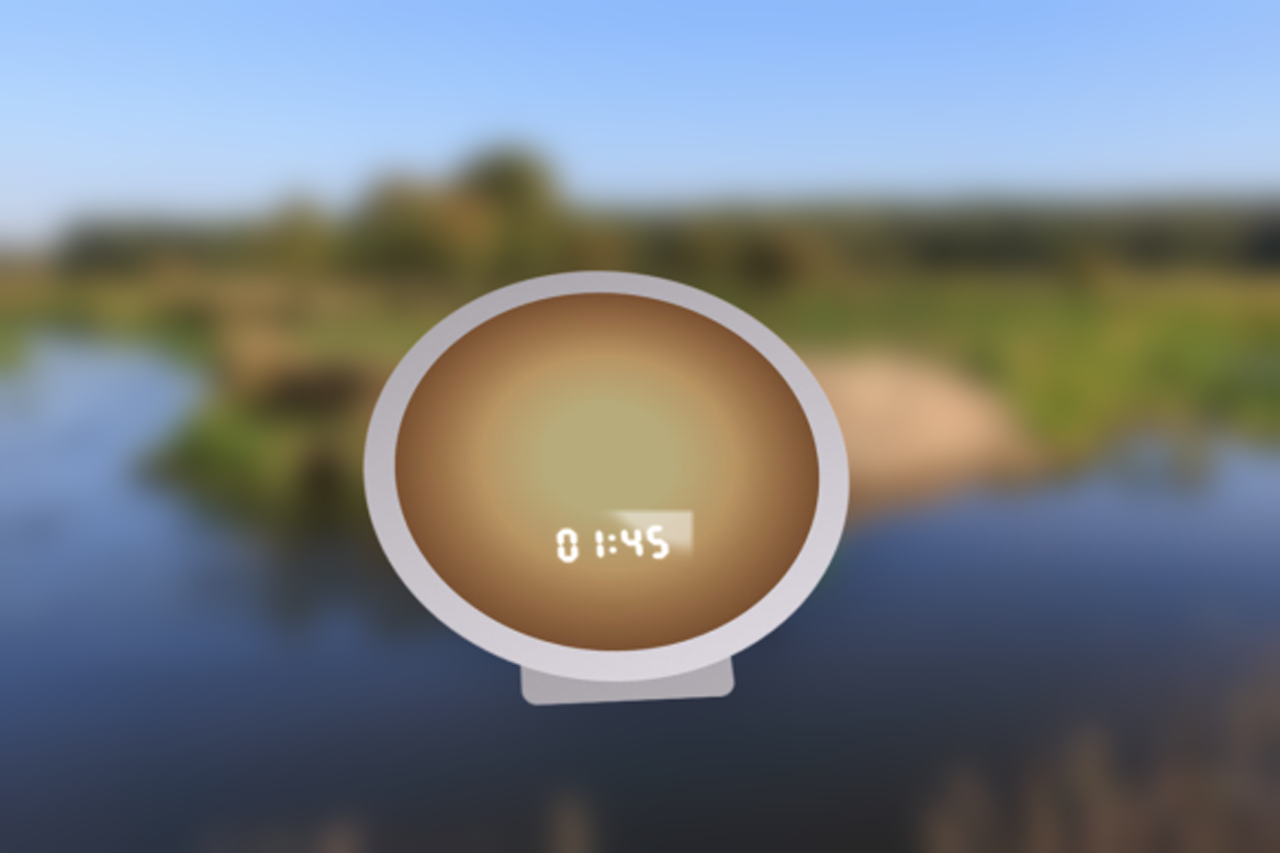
1:45
